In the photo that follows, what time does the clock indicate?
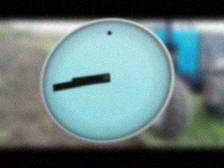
8:43
